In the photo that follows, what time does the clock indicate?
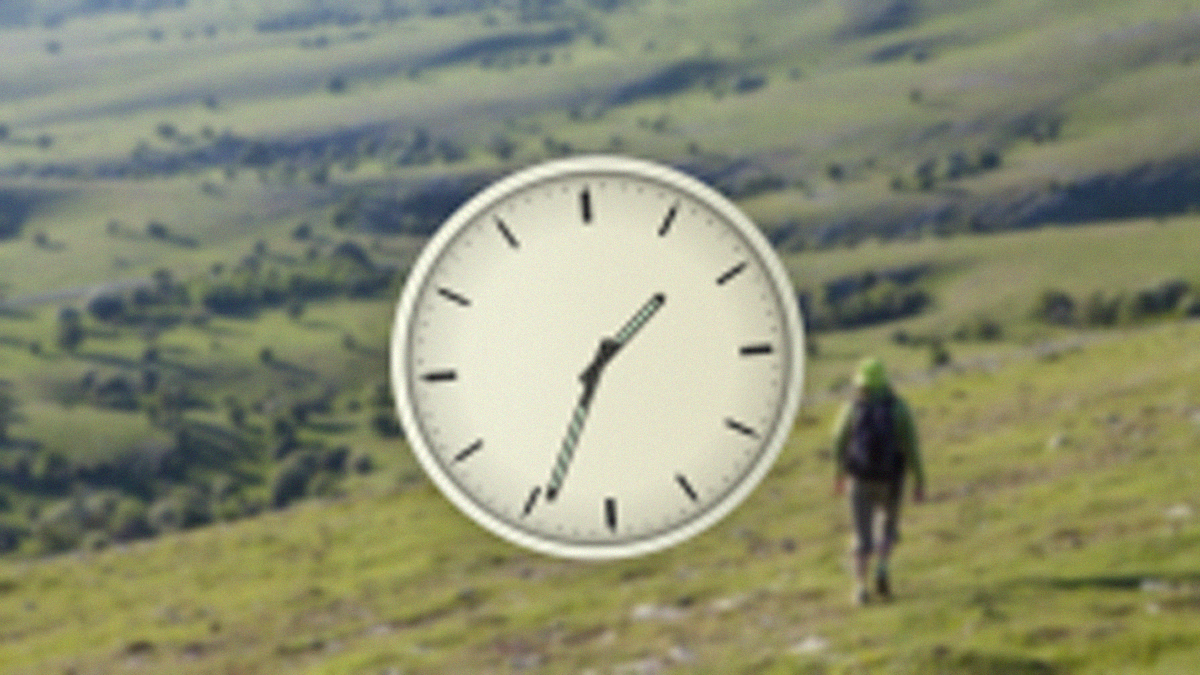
1:34
